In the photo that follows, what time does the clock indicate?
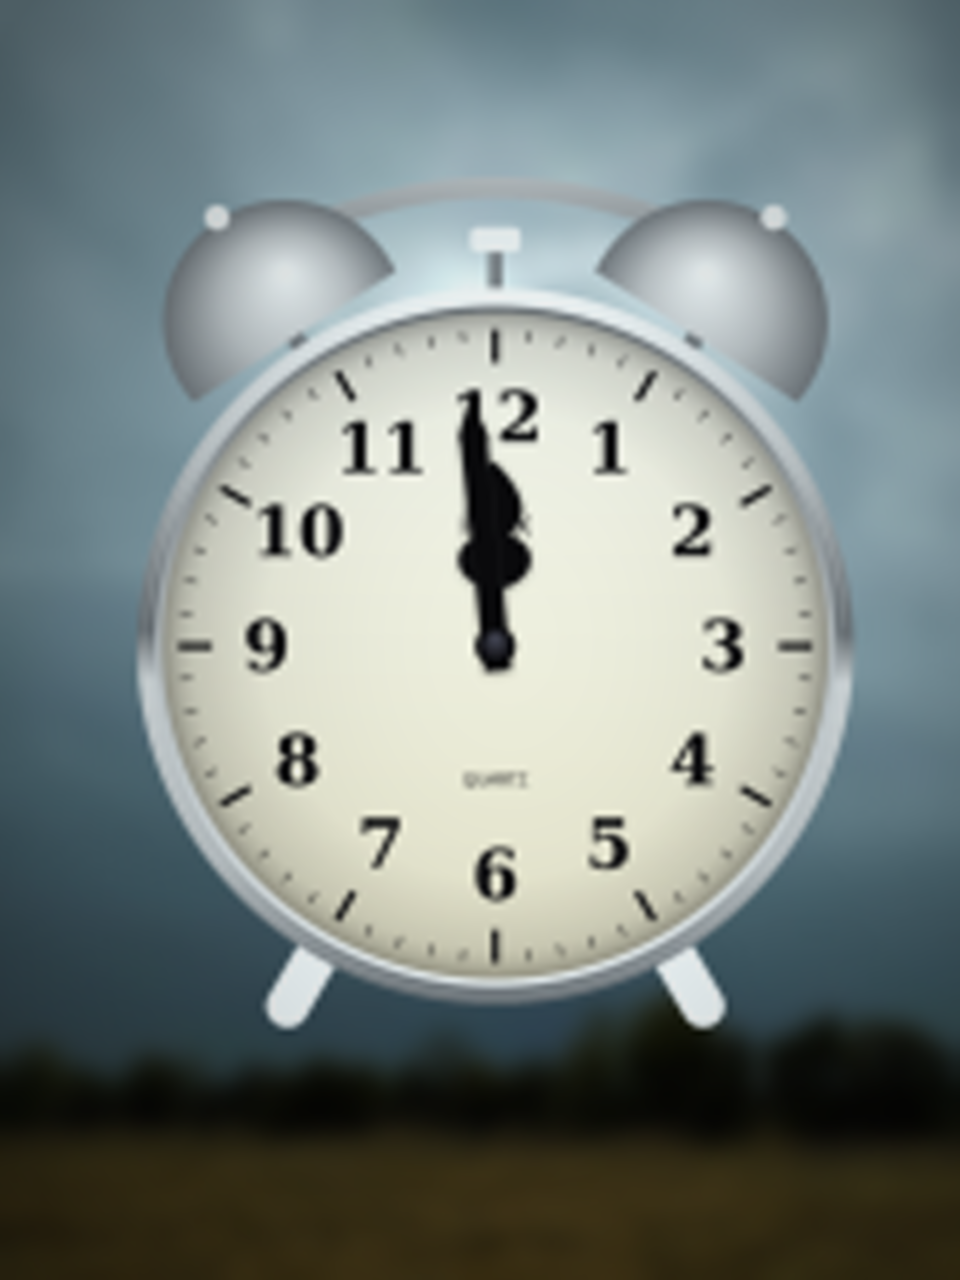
11:59
